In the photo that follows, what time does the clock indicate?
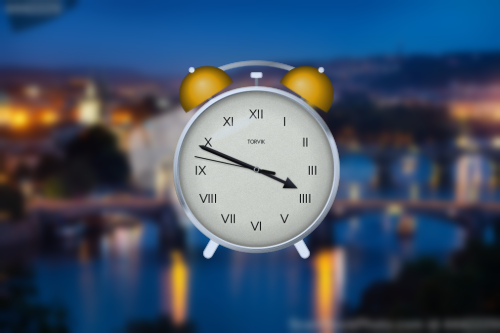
3:48:47
